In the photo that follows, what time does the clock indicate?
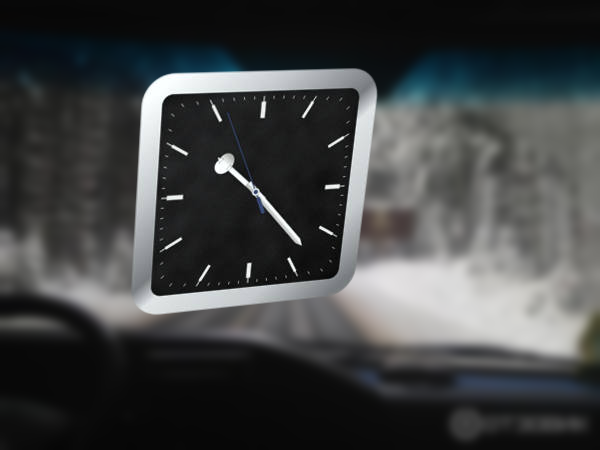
10:22:56
